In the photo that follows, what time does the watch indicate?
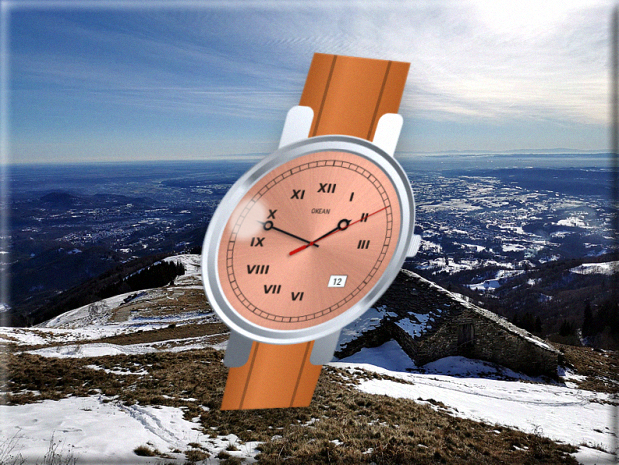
1:48:10
